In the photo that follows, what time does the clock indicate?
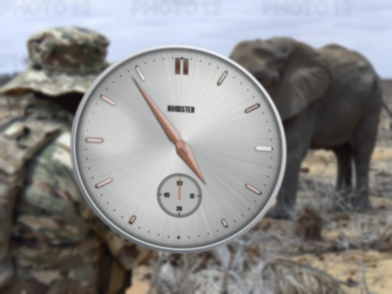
4:54
